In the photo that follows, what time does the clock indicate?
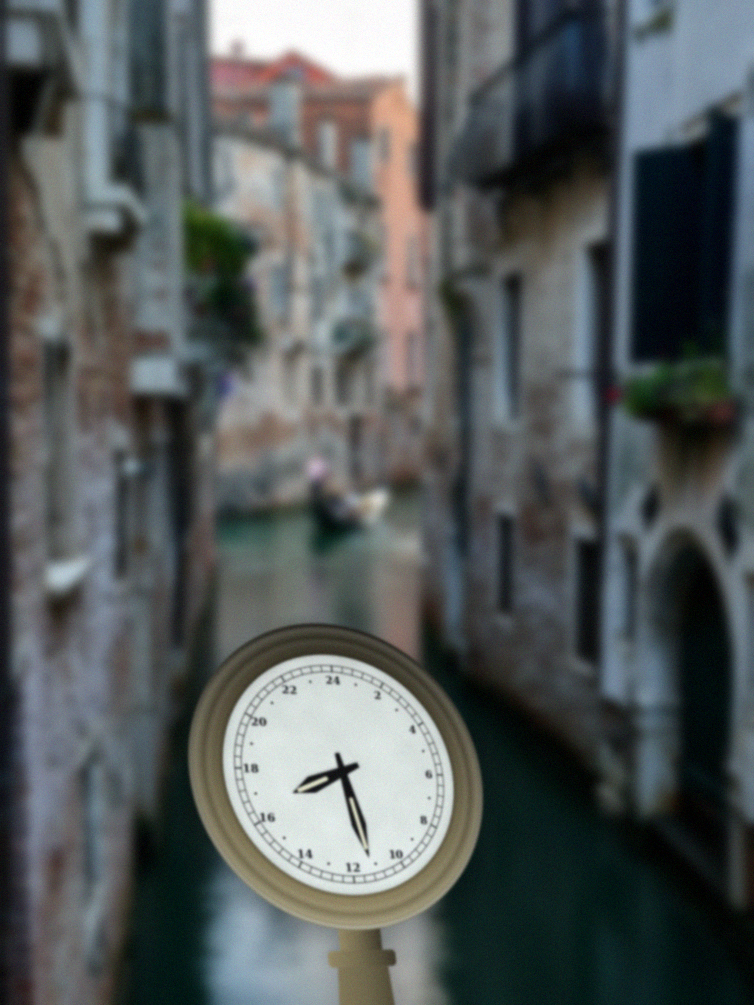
16:28
